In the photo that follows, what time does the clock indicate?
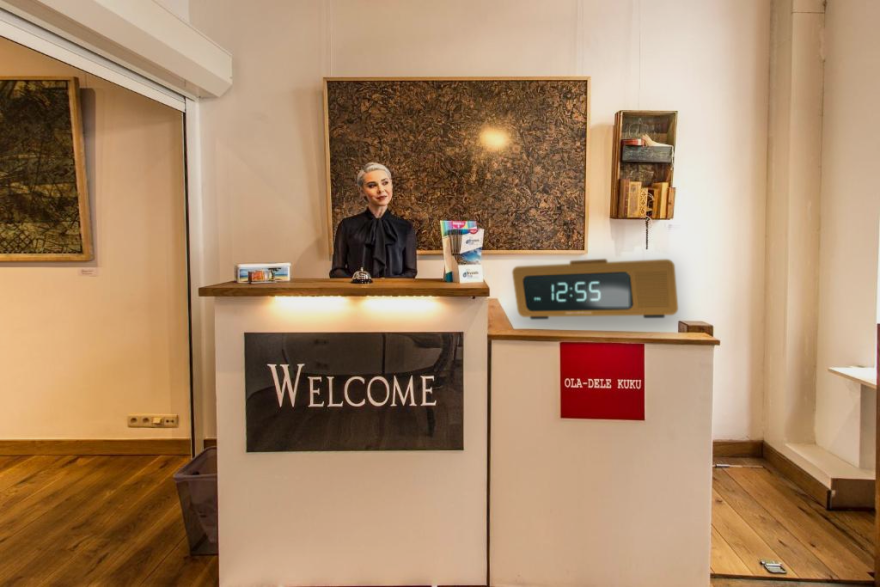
12:55
